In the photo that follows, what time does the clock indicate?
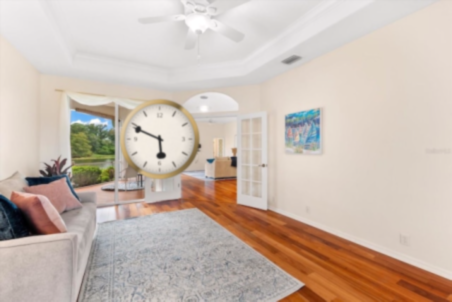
5:49
